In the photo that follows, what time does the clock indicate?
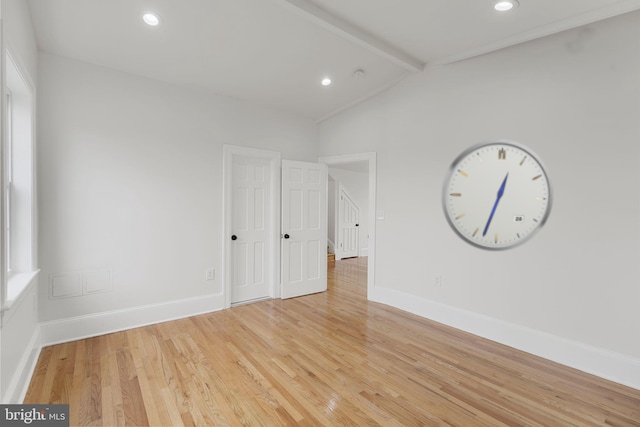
12:33
